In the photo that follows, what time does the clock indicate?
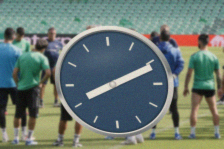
8:11
